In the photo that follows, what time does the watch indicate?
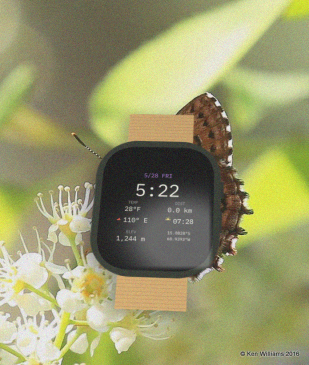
5:22
